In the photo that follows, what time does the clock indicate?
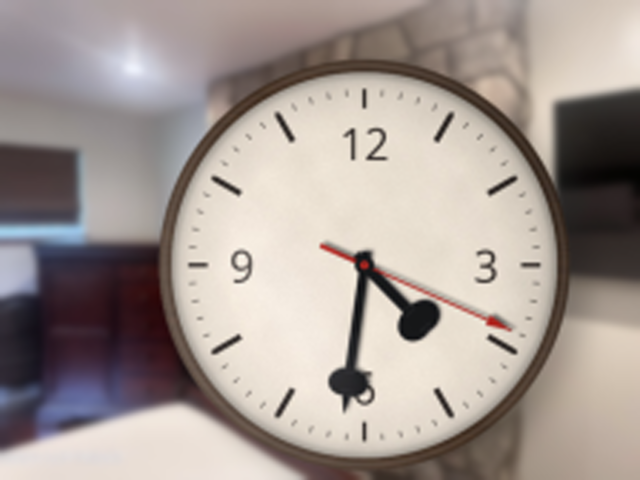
4:31:19
